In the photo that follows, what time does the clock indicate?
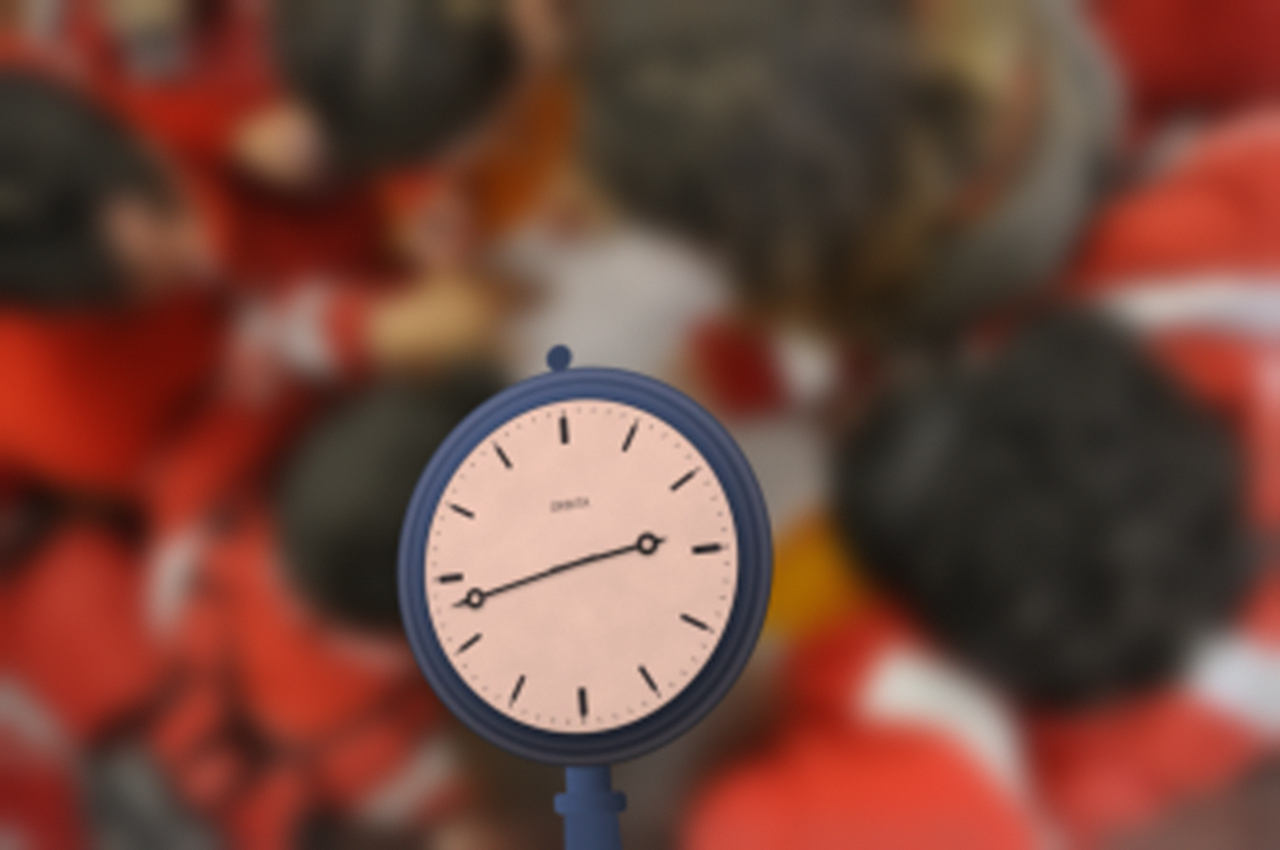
2:43
